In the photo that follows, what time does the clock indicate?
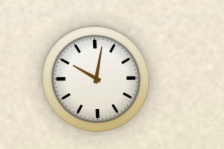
10:02
